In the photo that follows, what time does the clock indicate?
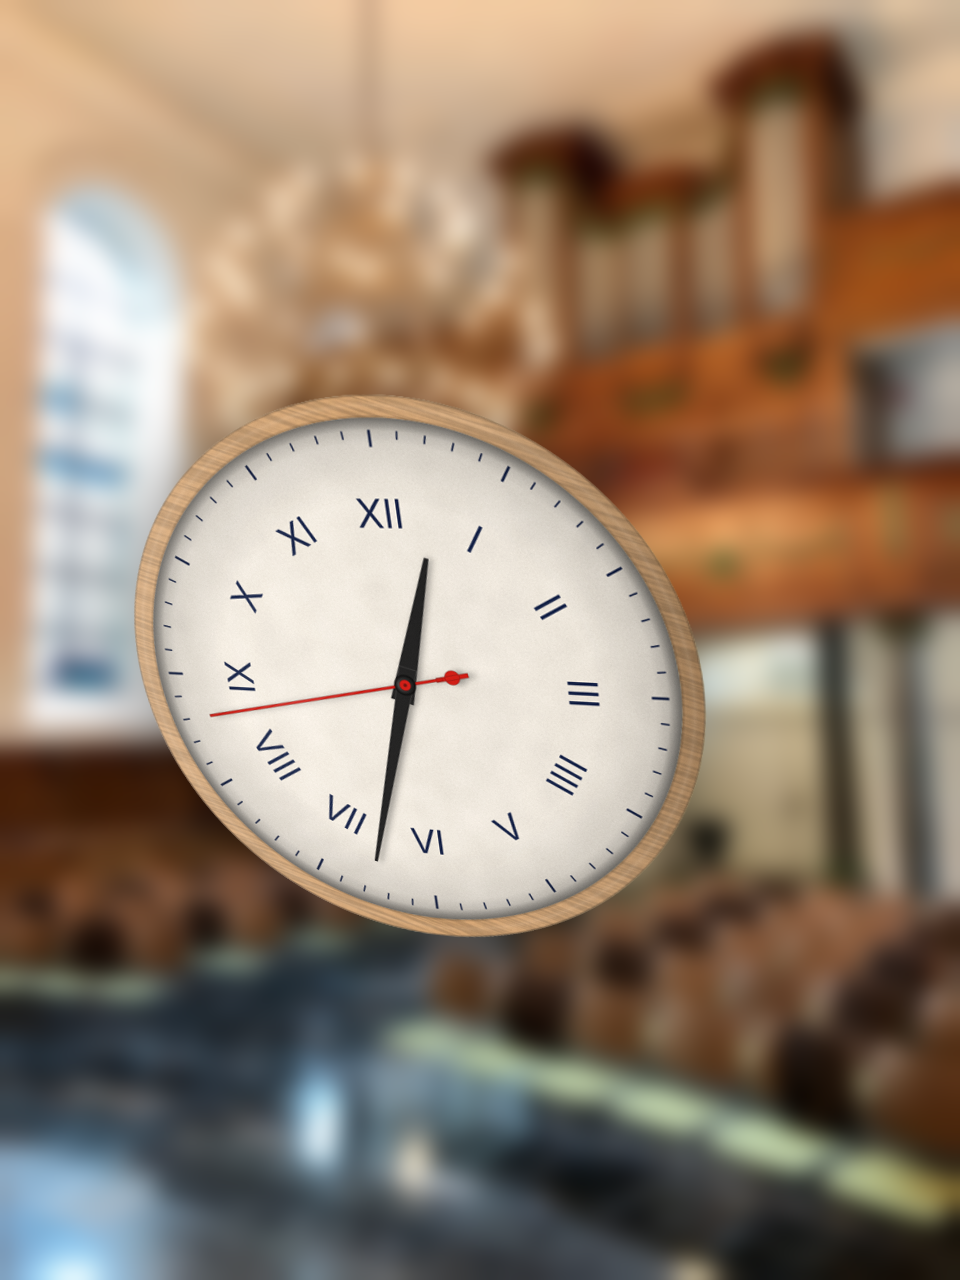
12:32:43
